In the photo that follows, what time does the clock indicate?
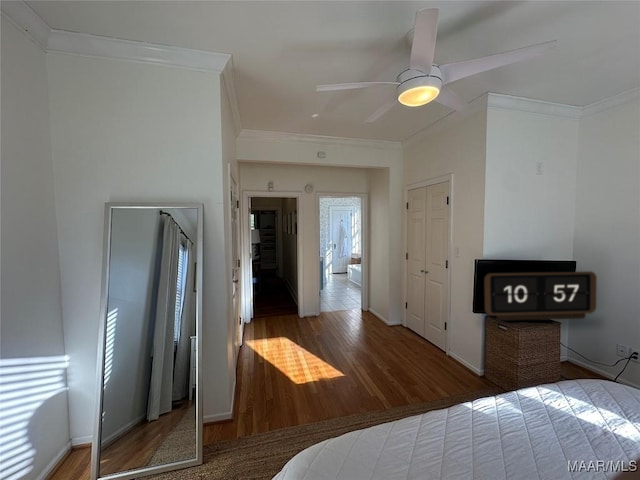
10:57
